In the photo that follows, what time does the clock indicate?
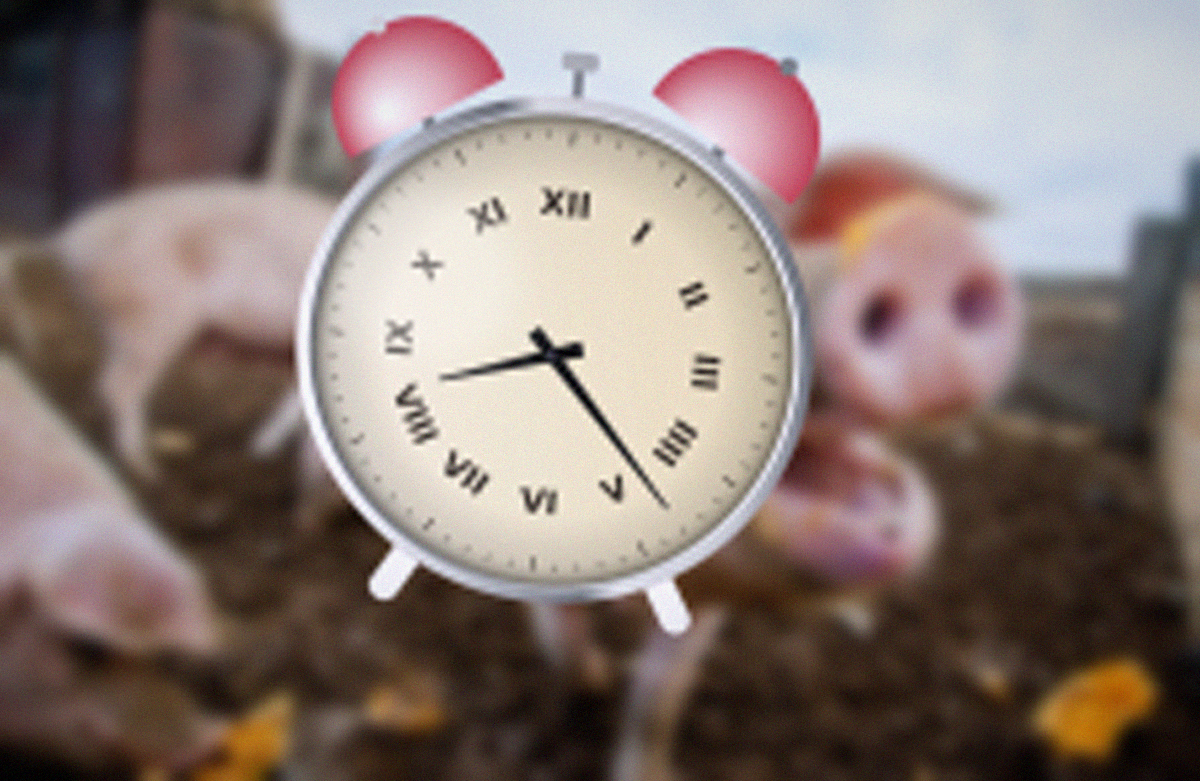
8:23
